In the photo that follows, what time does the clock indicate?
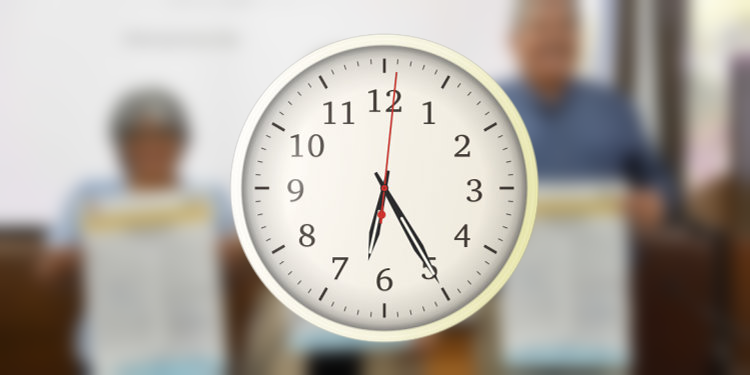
6:25:01
